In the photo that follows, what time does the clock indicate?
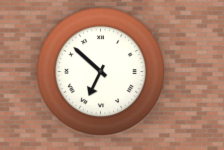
6:52
